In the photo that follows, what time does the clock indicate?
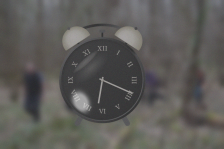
6:19
